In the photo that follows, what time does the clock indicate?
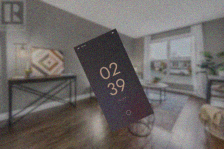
2:39
